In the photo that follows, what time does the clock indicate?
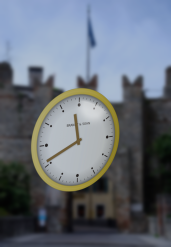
11:41
